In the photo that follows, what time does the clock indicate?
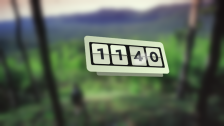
11:40
